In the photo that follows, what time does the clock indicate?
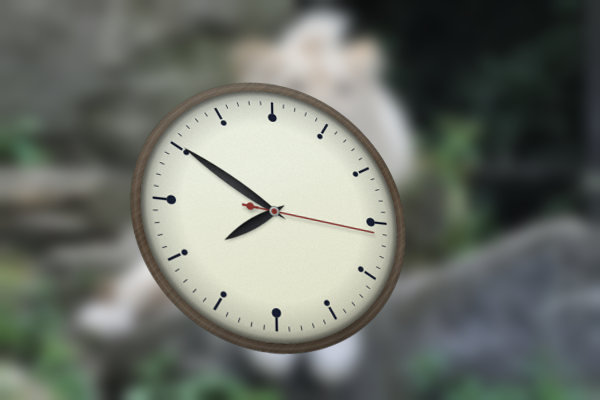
7:50:16
